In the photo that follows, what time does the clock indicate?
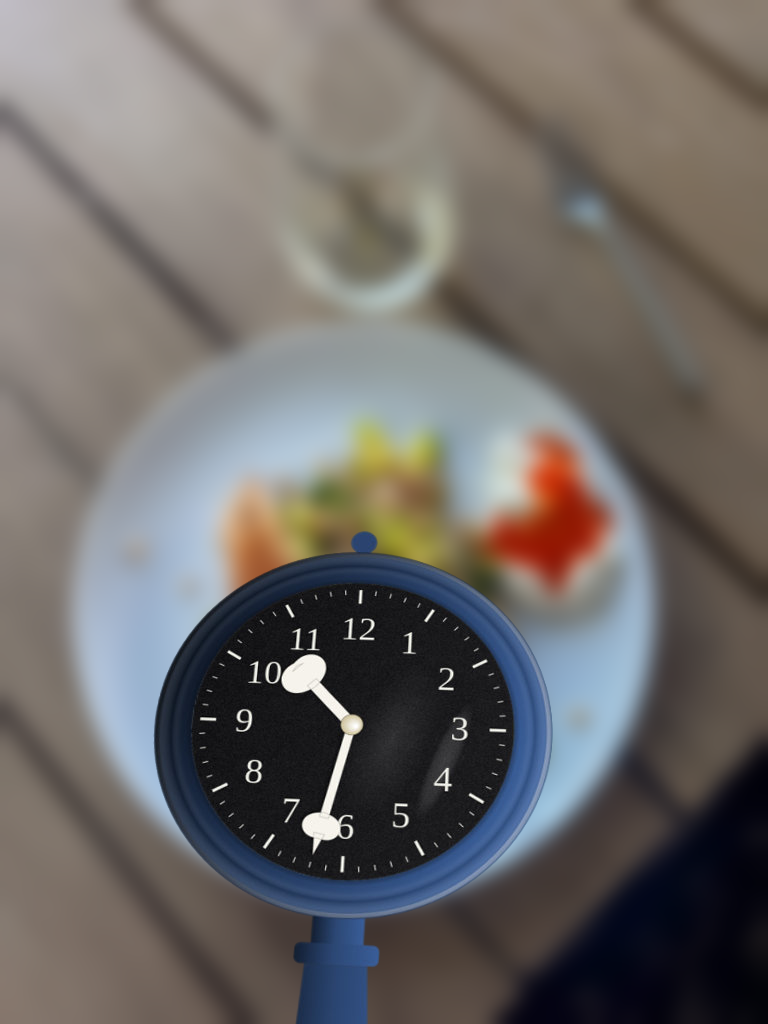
10:32
